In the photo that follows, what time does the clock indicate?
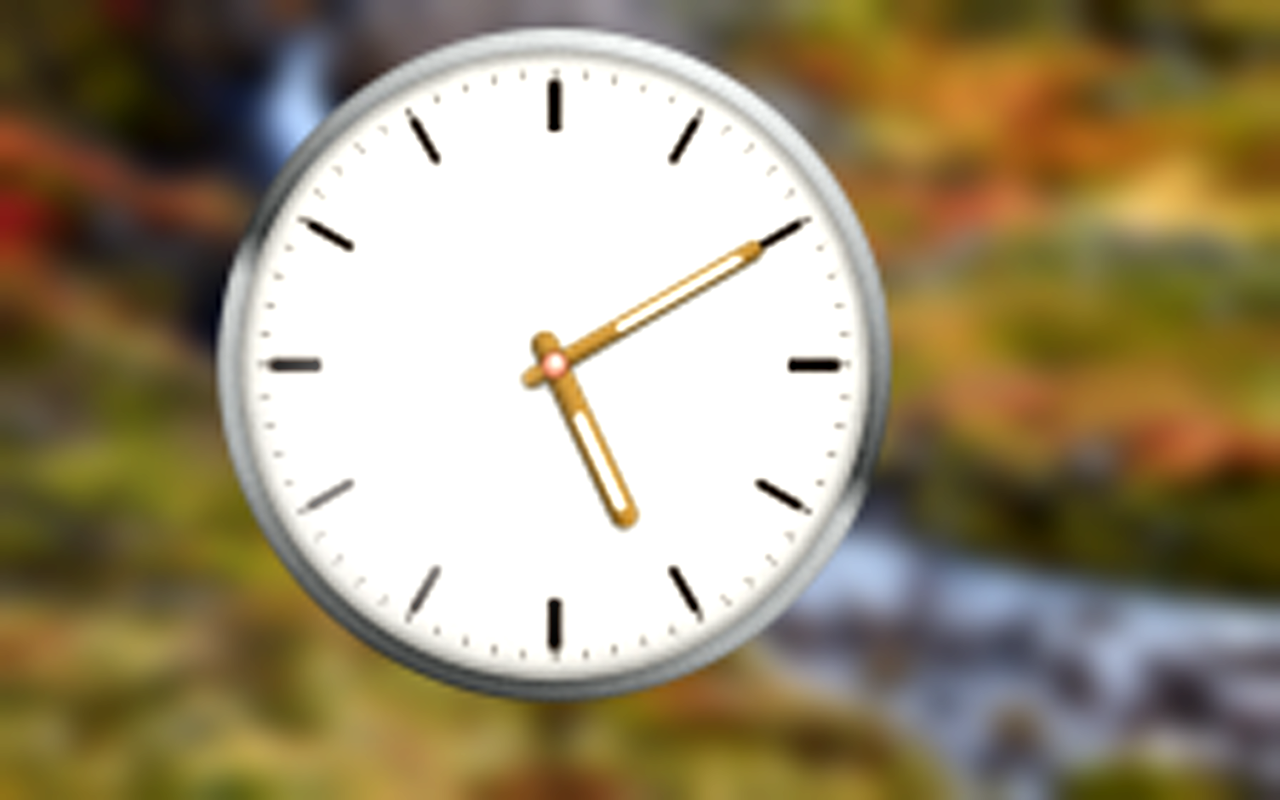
5:10
